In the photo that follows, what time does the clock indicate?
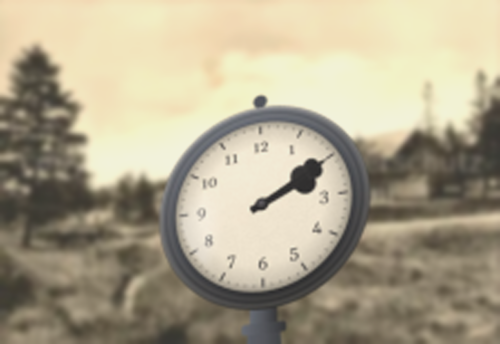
2:10
